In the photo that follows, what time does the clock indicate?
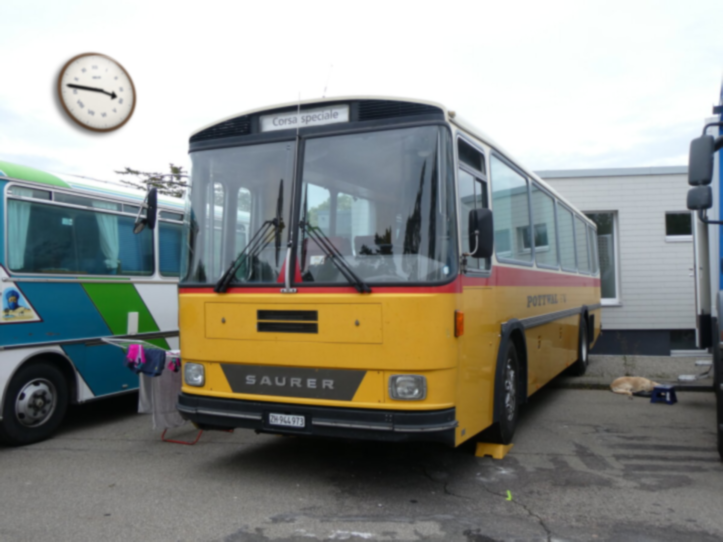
3:47
